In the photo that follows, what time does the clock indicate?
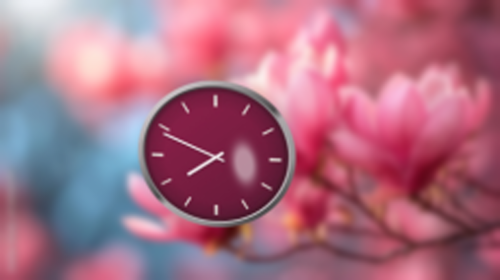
7:49
